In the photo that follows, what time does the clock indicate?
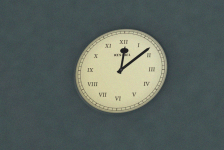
12:08
